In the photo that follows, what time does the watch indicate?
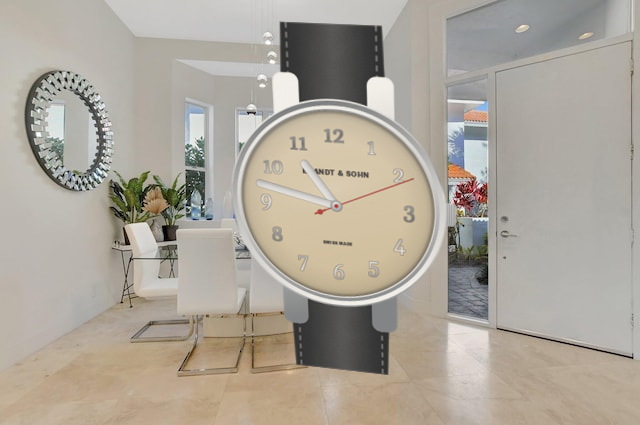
10:47:11
